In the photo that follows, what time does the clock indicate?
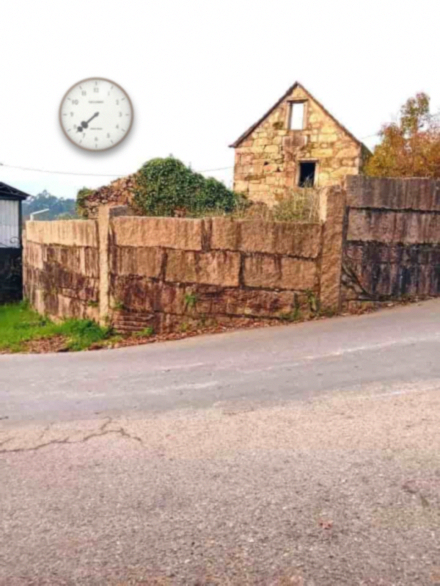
7:38
